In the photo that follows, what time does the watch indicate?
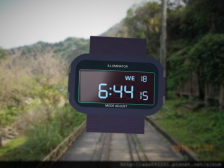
6:44:15
